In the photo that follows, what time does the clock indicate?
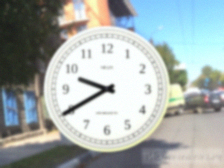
9:40
